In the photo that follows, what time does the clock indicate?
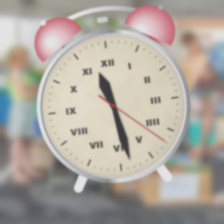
11:28:22
